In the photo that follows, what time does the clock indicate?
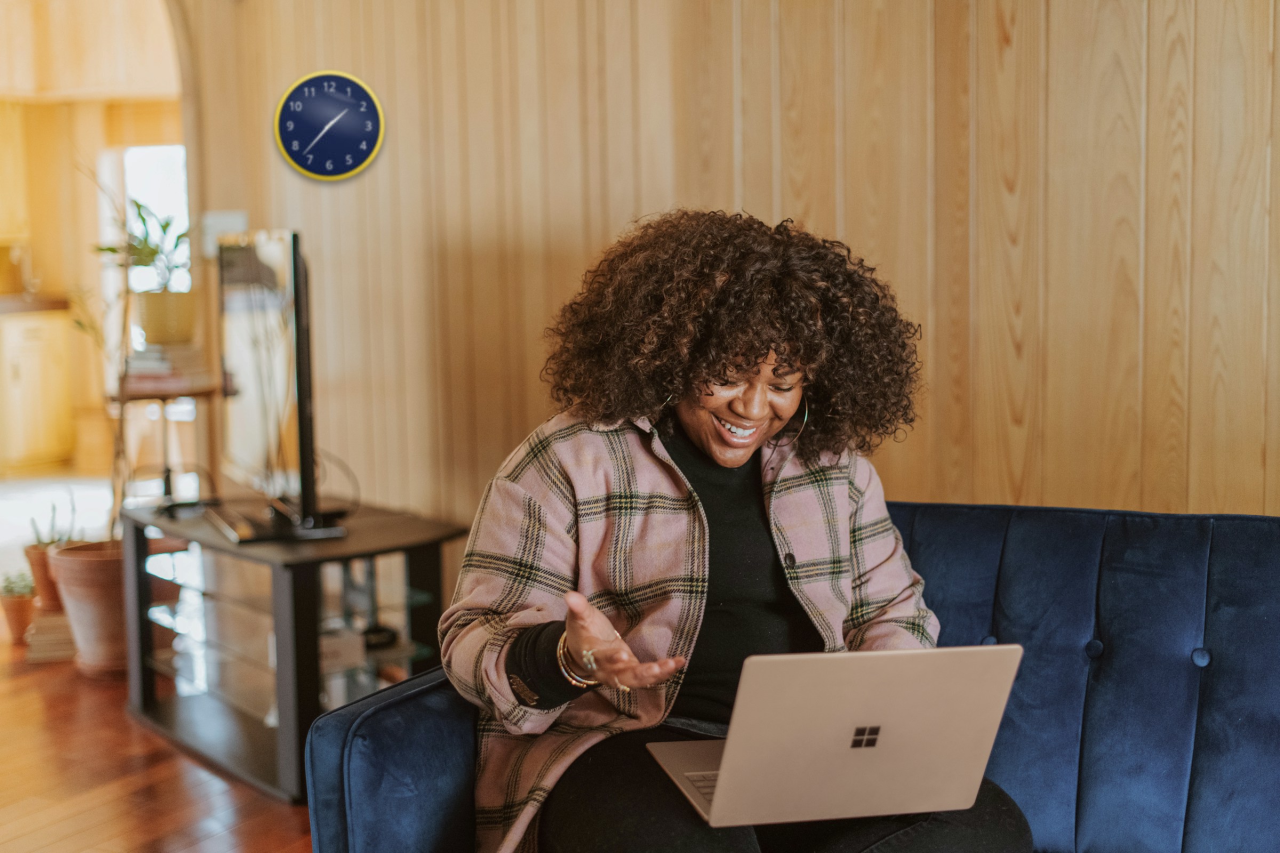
1:37
